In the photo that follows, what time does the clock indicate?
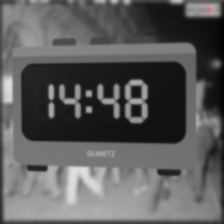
14:48
